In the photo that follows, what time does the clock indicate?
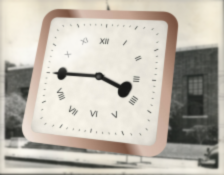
3:45
